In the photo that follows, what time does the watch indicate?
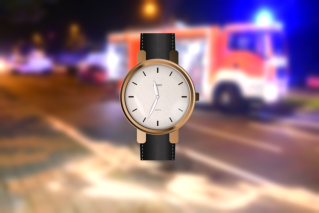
11:34
